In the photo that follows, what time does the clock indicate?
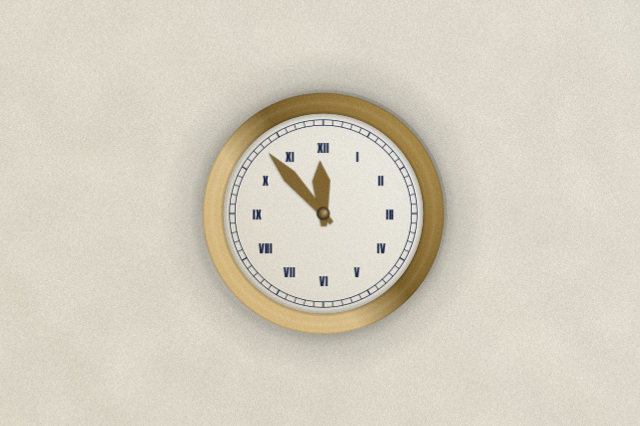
11:53
